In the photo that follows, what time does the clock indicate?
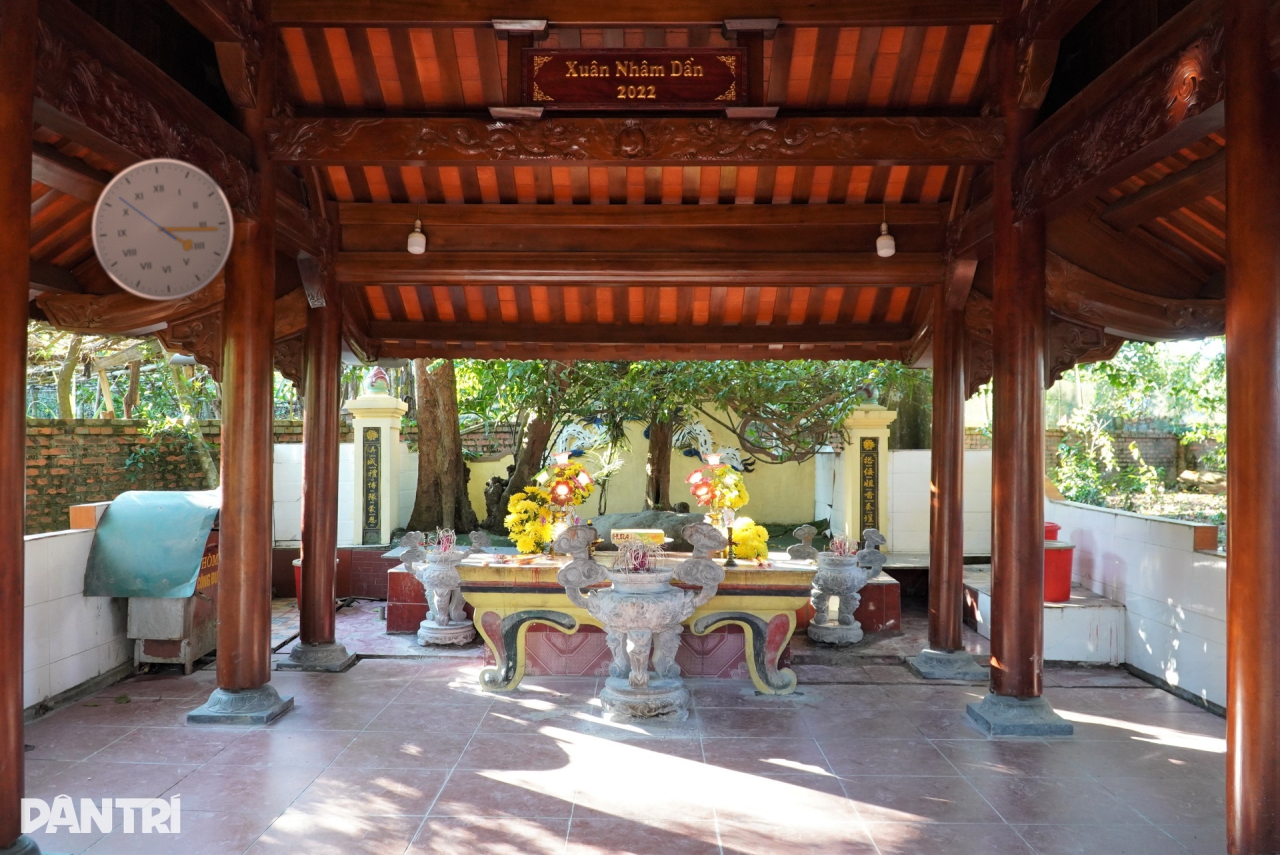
4:15:52
